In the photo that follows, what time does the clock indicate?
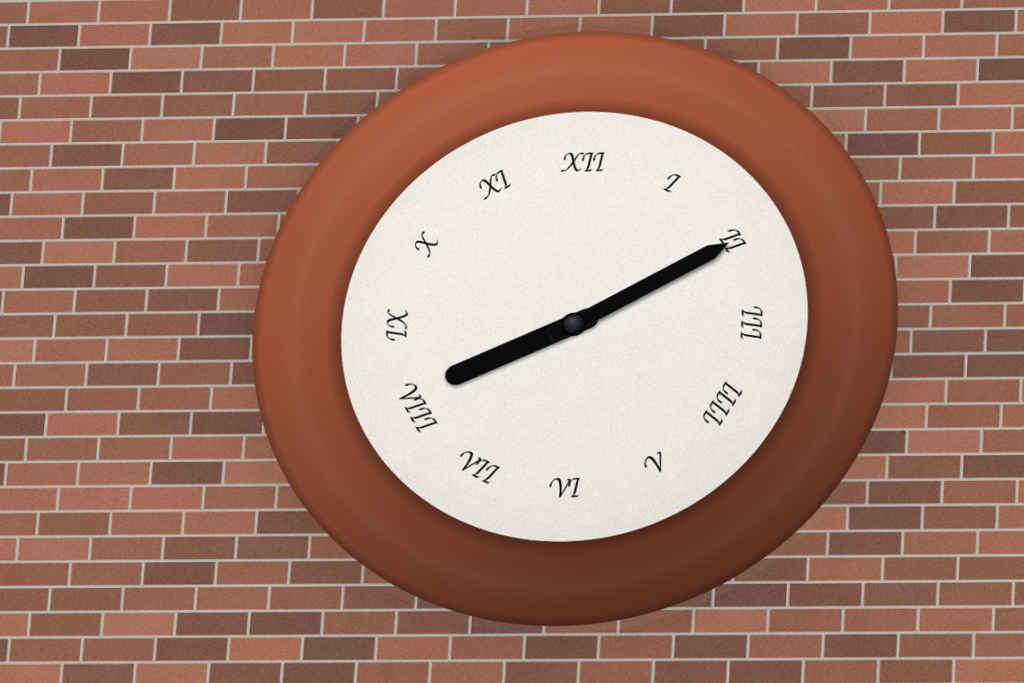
8:10
